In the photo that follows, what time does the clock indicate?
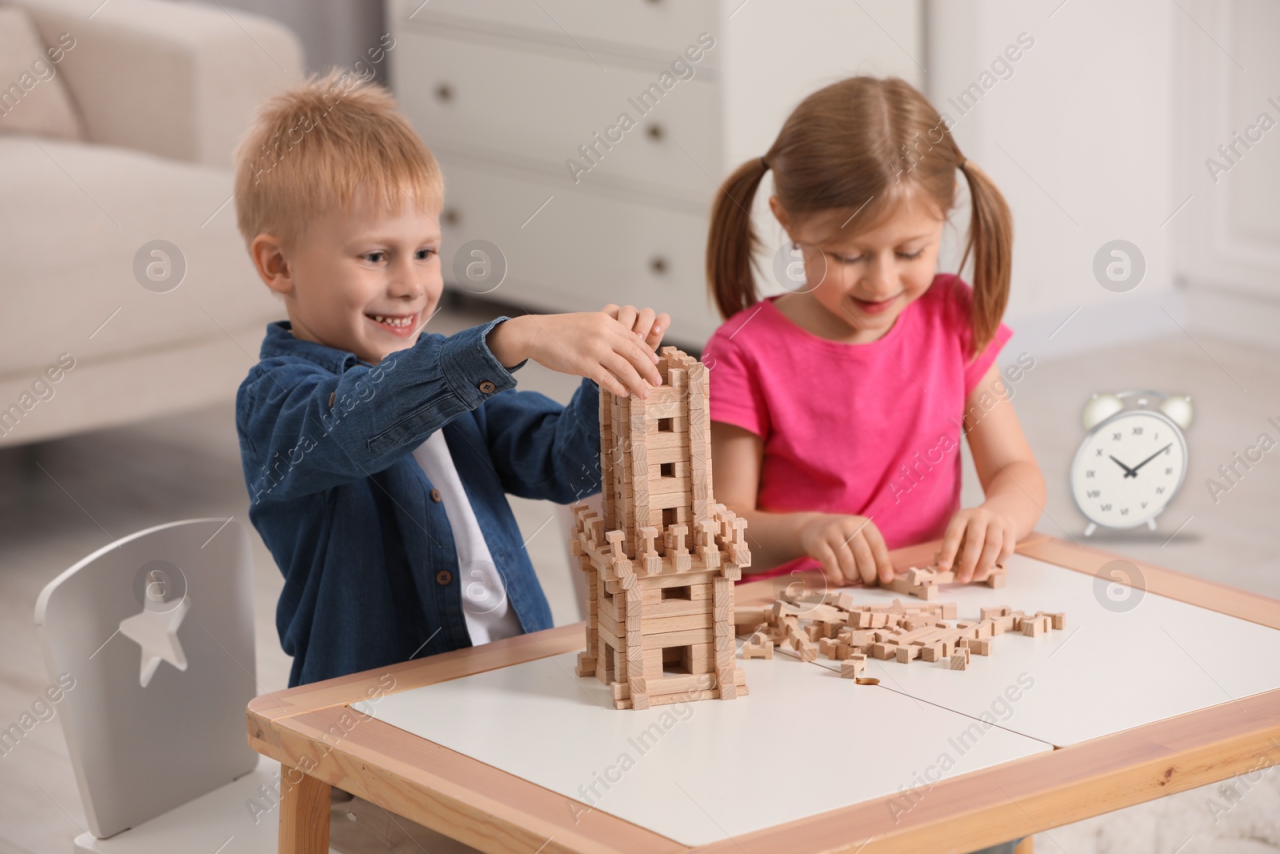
10:09
